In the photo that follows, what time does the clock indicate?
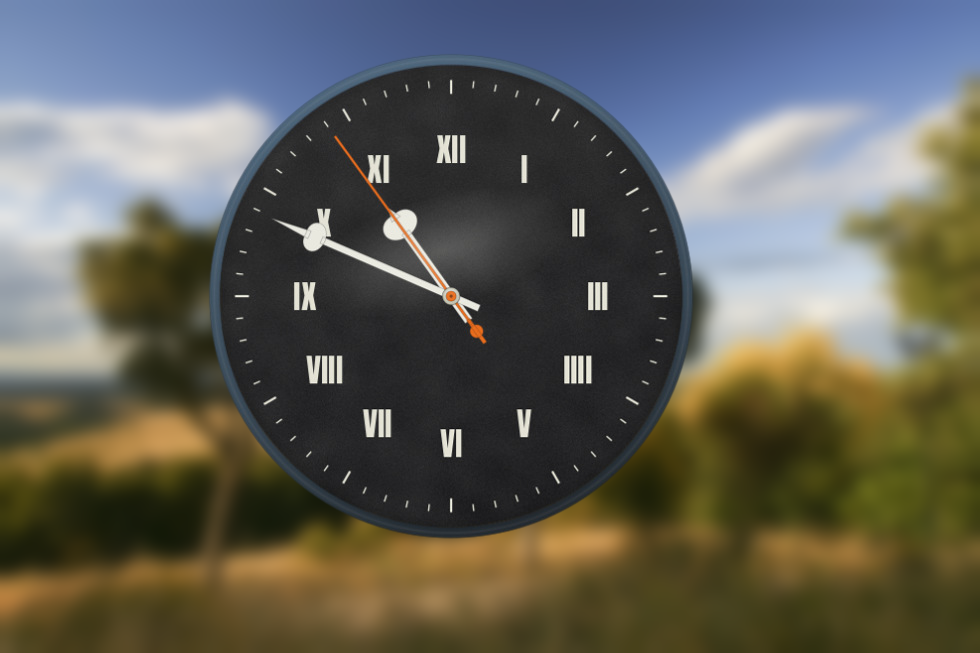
10:48:54
